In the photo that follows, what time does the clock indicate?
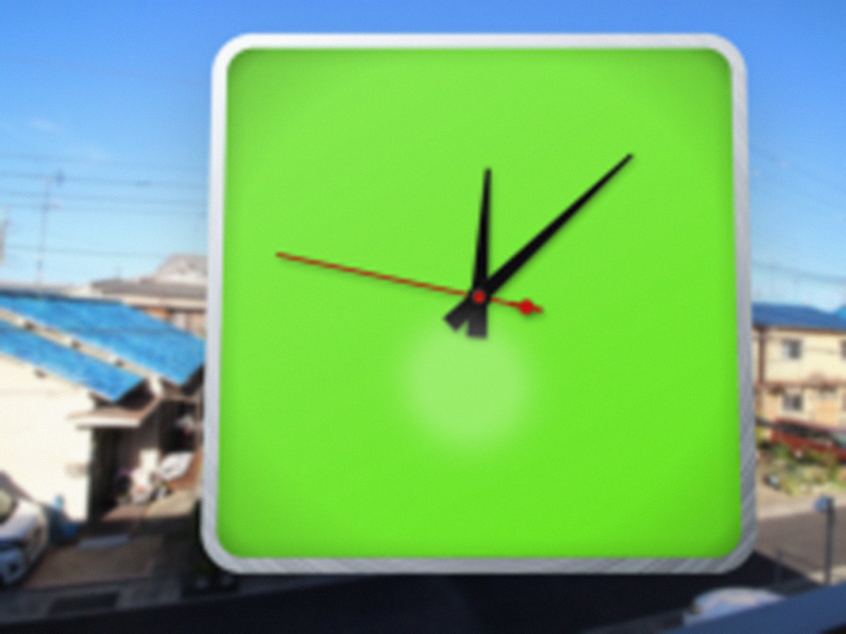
12:07:47
